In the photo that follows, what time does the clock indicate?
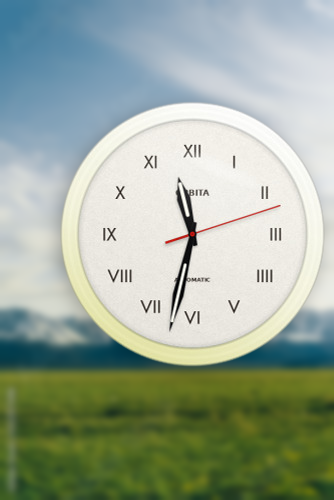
11:32:12
